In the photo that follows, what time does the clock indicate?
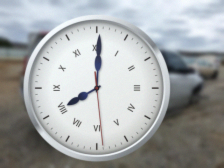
8:00:29
